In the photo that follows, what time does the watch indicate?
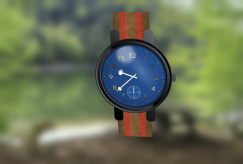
9:38
